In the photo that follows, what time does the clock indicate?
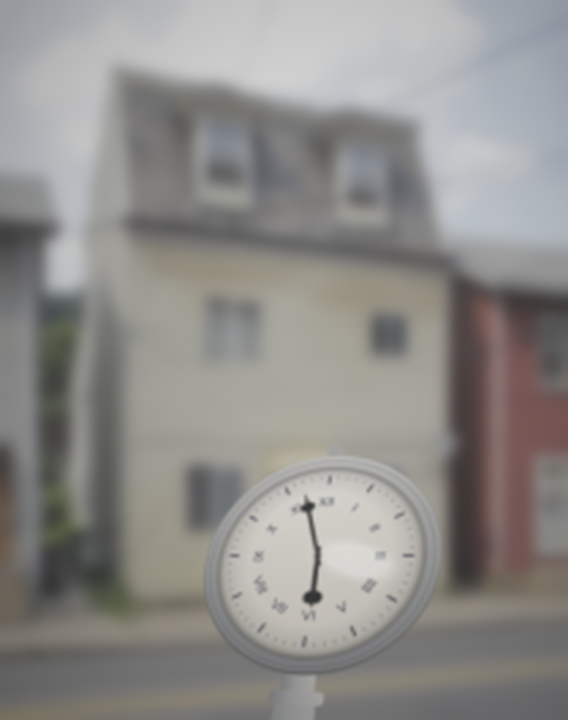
5:57
